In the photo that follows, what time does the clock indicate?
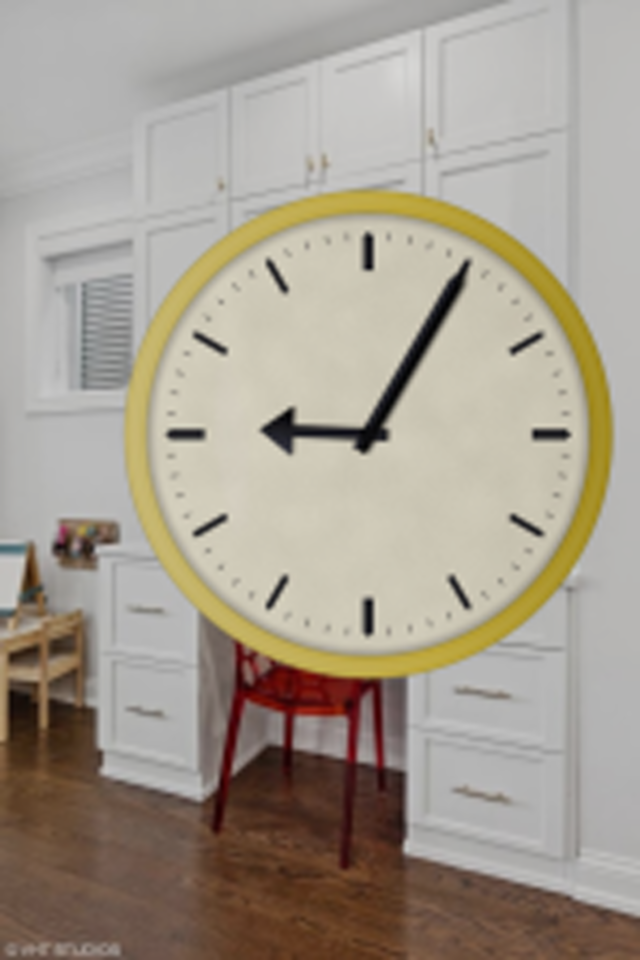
9:05
